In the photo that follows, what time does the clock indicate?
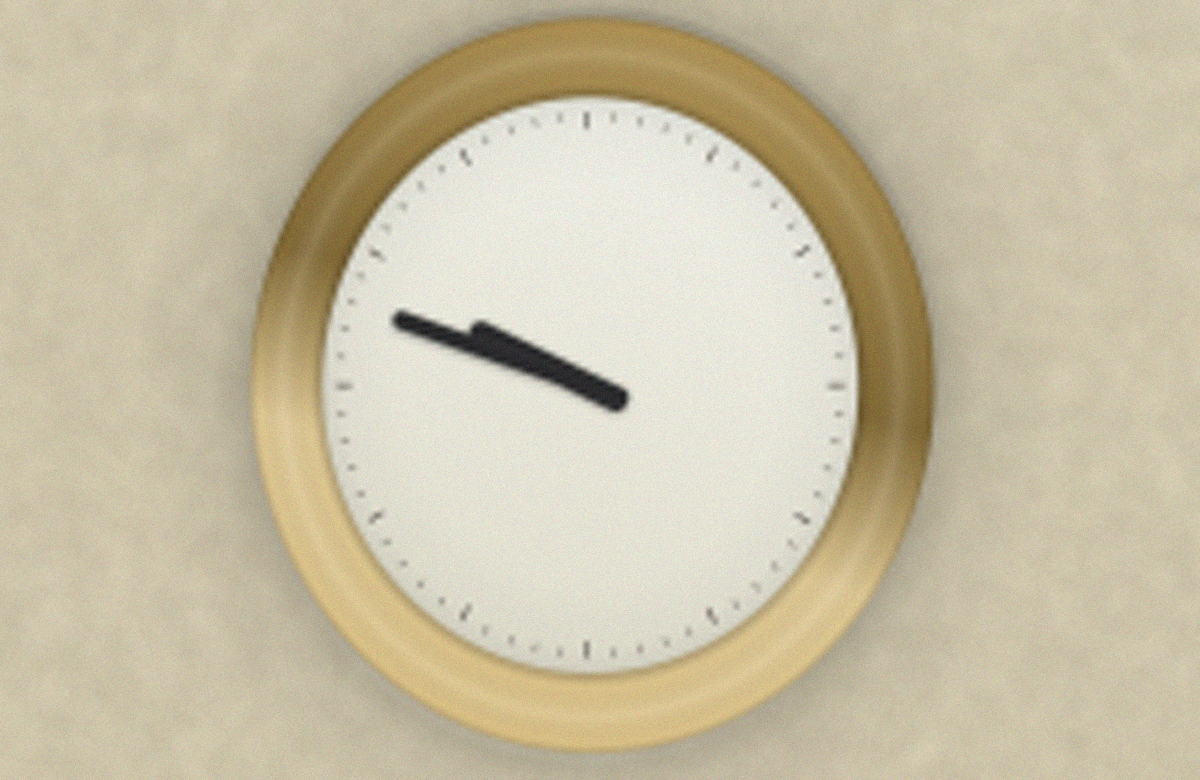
9:48
